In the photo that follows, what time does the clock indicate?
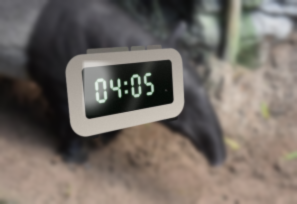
4:05
